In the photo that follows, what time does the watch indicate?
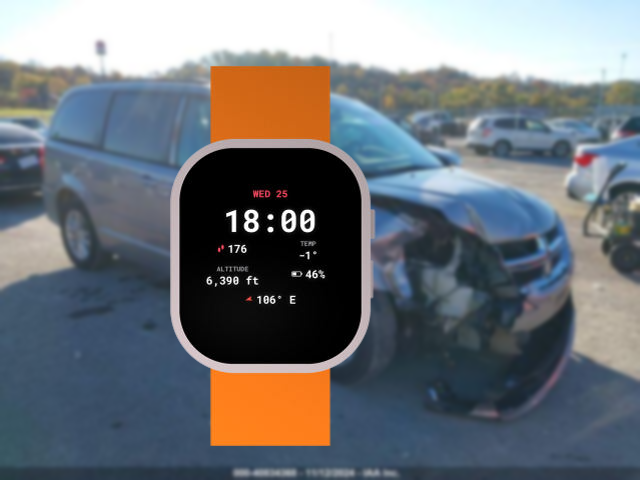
18:00
